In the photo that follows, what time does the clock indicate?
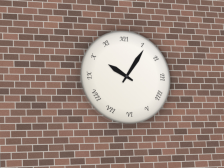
10:06
